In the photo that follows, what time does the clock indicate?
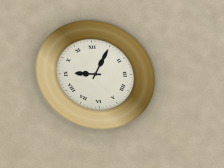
9:05
